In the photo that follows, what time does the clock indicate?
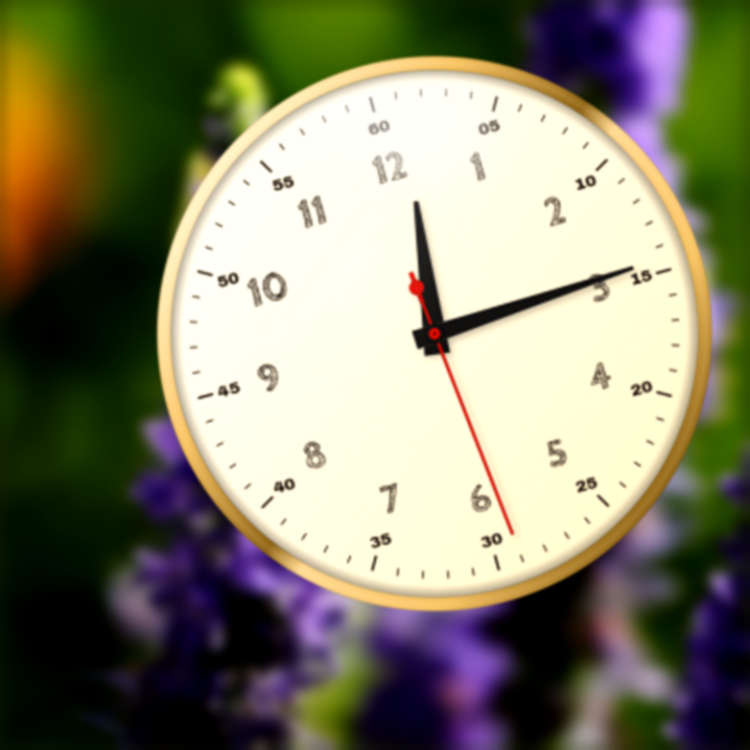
12:14:29
